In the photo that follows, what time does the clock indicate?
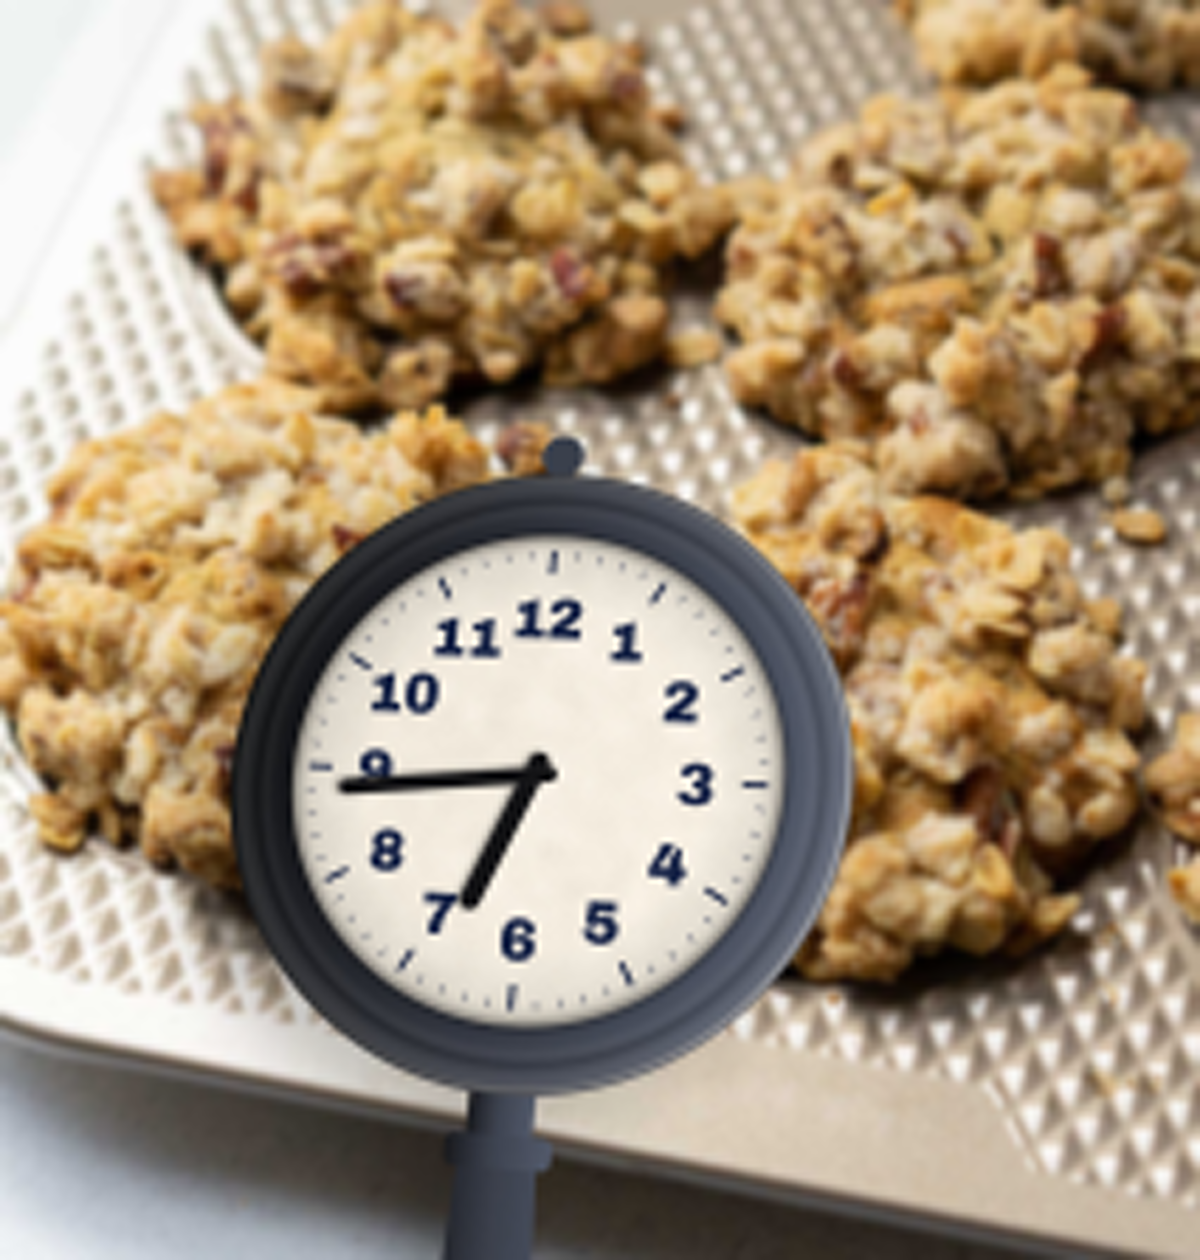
6:44
